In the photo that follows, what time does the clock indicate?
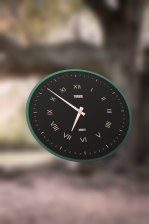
6:52
